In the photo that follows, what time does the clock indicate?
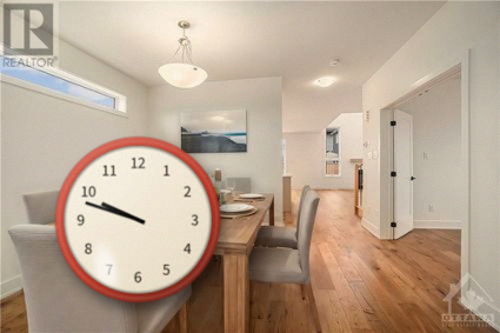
9:48
